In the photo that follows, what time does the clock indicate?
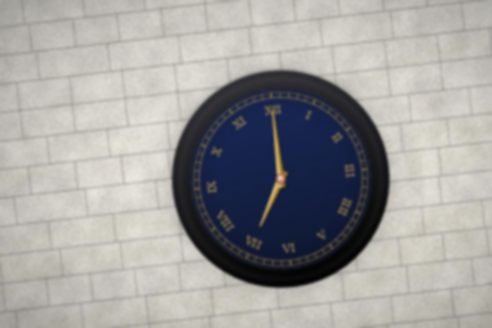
7:00
